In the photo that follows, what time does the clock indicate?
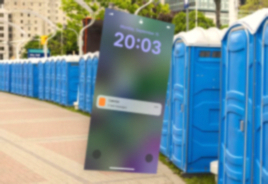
20:03
